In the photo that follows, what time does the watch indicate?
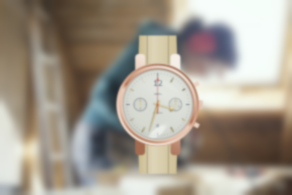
3:33
